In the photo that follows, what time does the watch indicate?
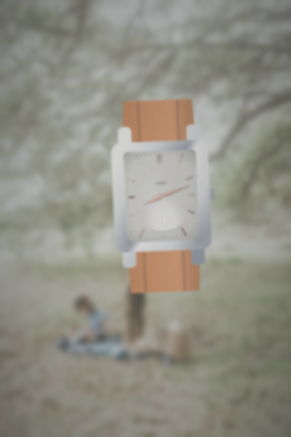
8:12
